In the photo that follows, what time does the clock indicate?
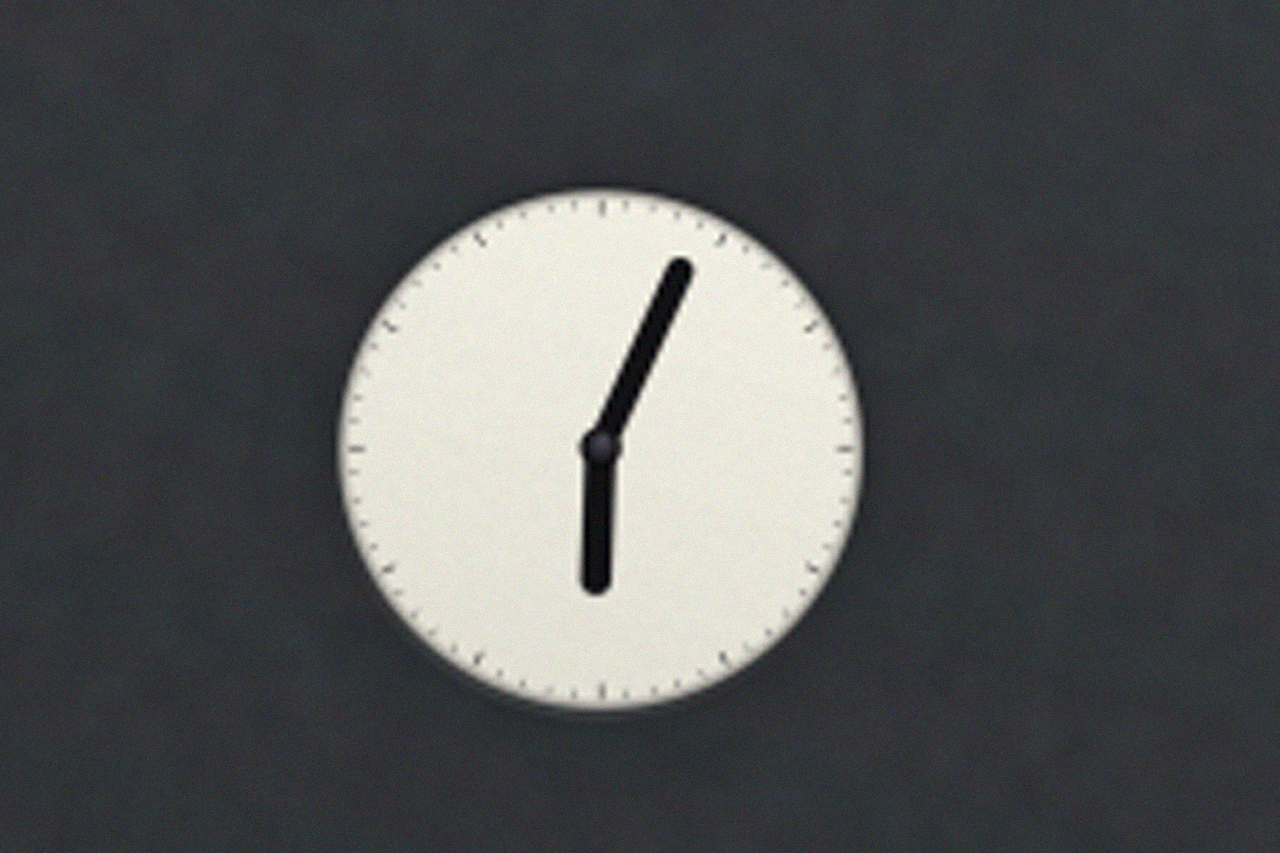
6:04
